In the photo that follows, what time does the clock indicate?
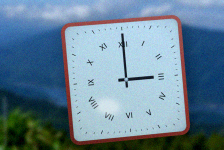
3:00
